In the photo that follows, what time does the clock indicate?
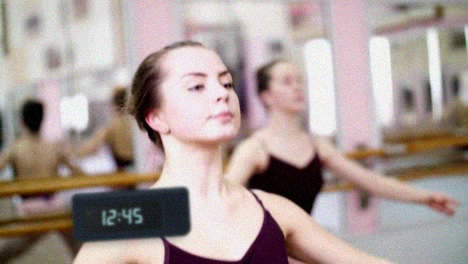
12:45
